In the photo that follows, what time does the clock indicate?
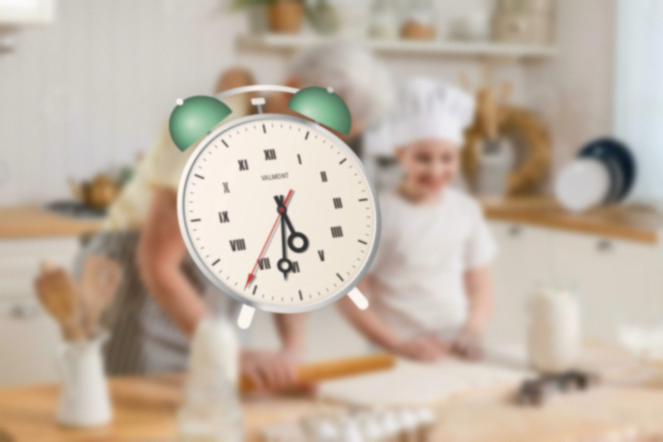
5:31:36
